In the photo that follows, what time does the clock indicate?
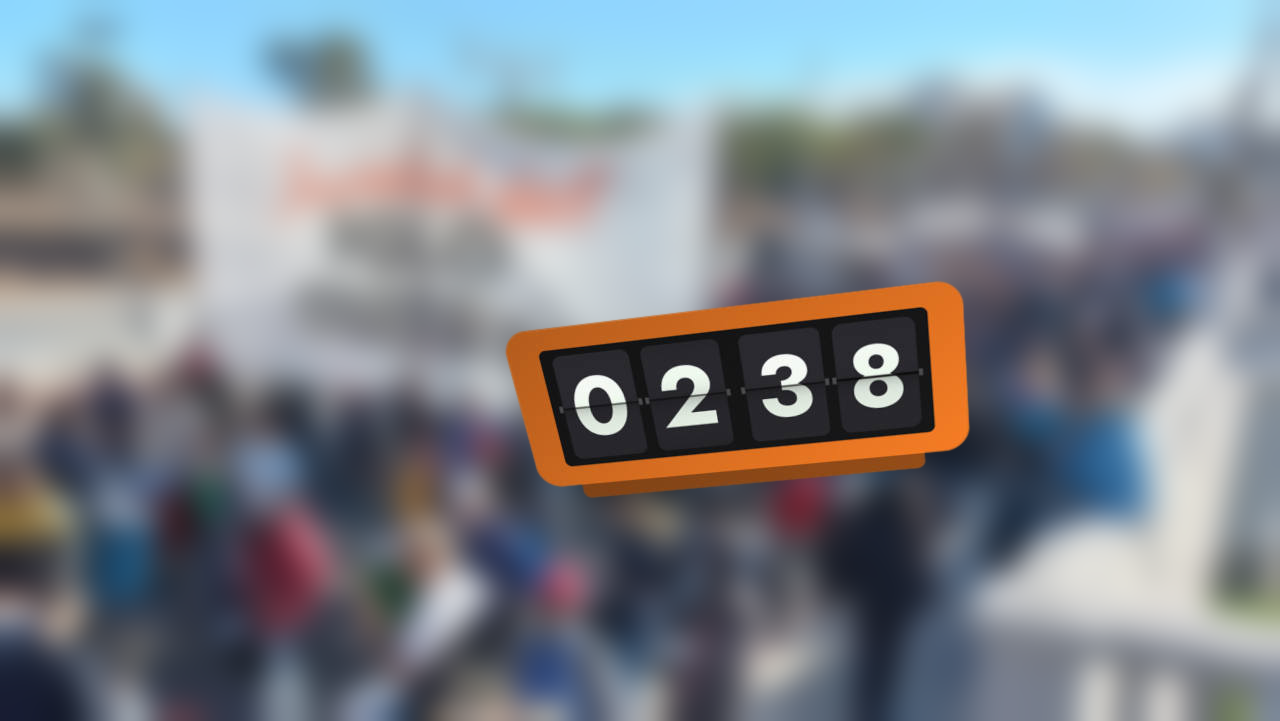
2:38
